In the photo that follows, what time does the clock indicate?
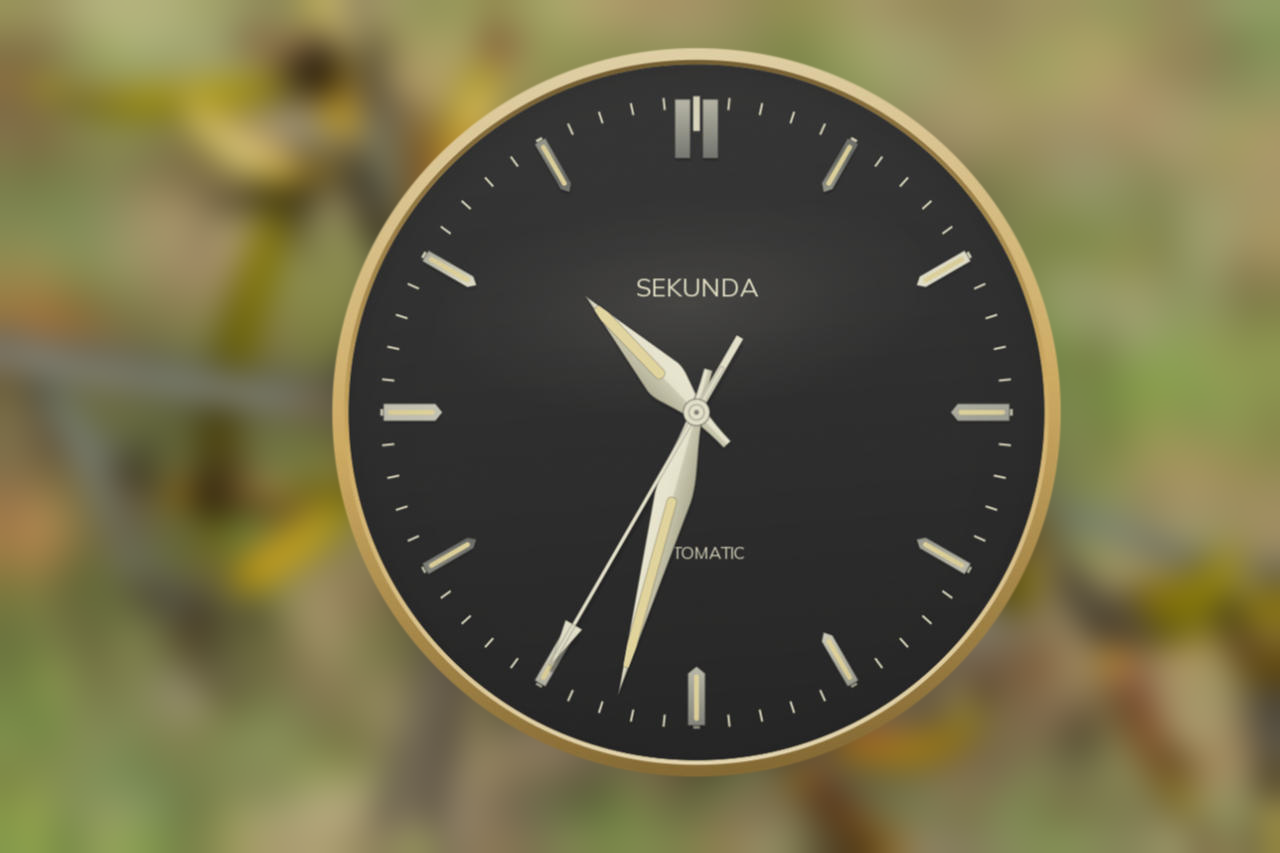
10:32:35
